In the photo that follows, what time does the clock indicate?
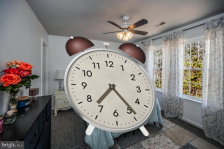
7:24
